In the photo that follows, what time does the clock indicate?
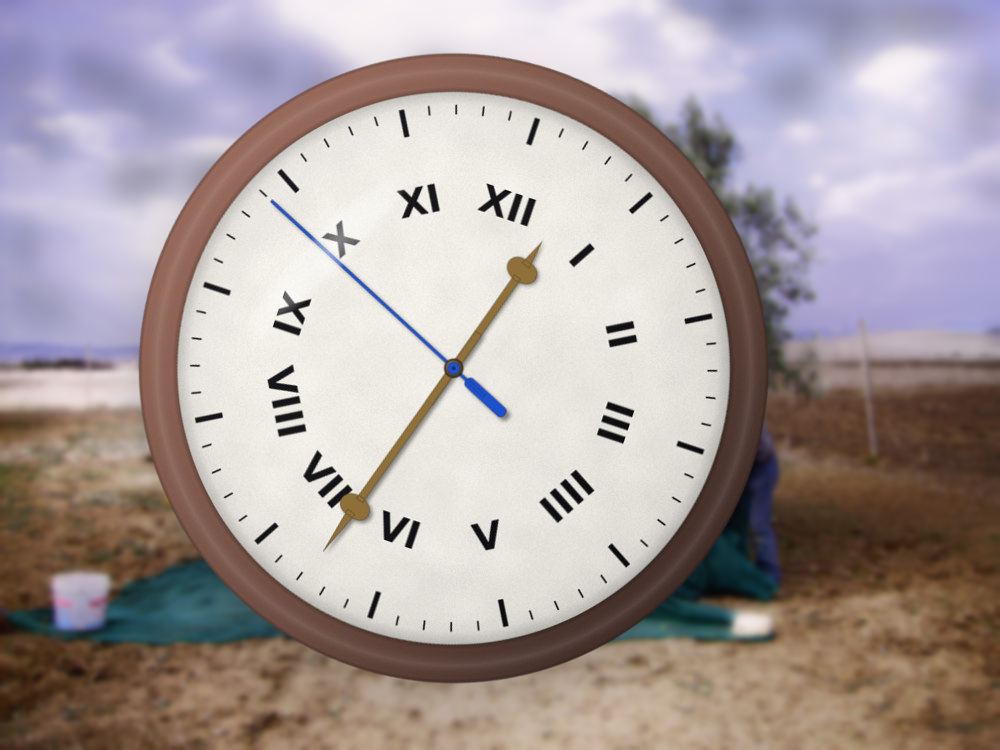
12:32:49
